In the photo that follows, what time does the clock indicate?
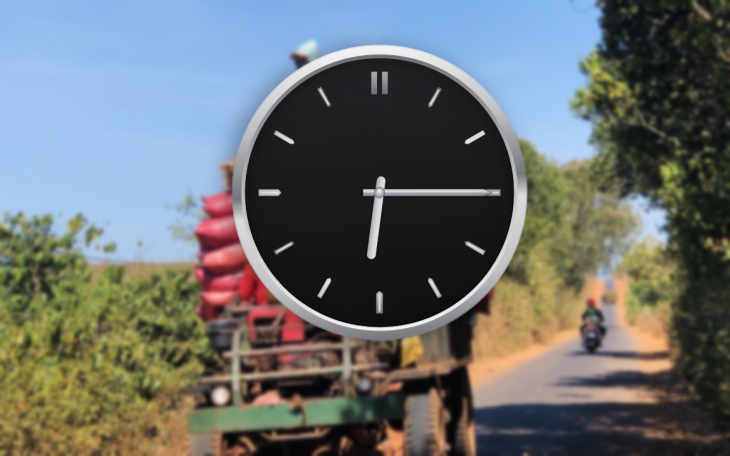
6:15
